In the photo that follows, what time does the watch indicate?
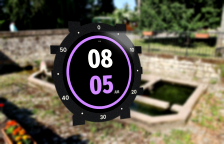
8:05
